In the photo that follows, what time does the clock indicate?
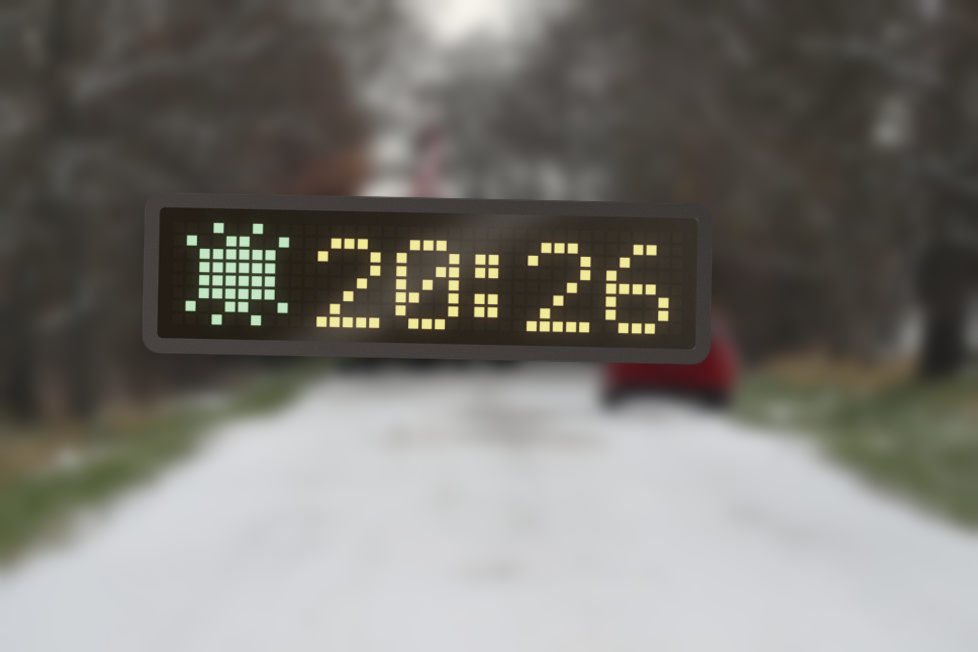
20:26
